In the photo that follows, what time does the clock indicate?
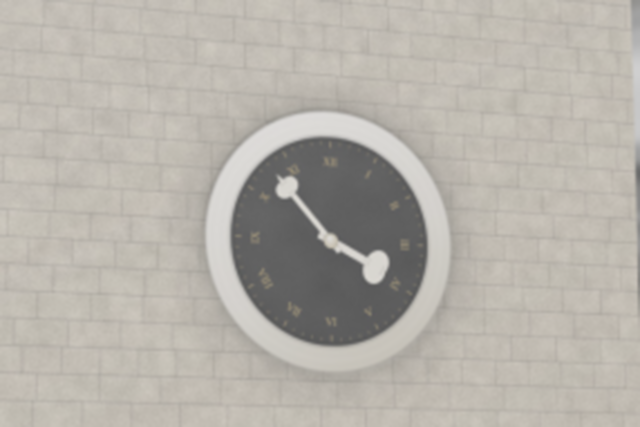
3:53
